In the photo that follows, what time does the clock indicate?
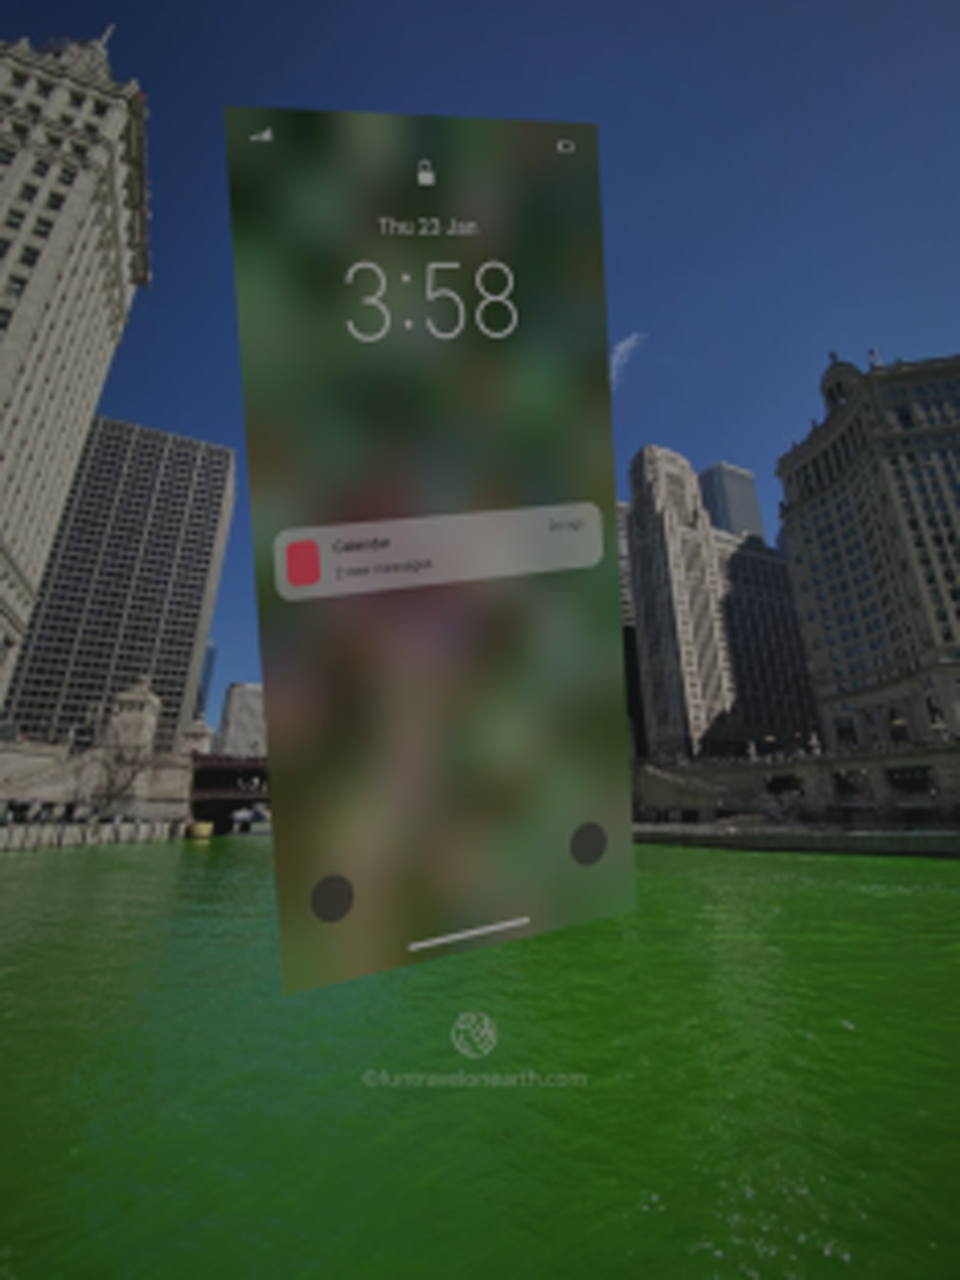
3:58
